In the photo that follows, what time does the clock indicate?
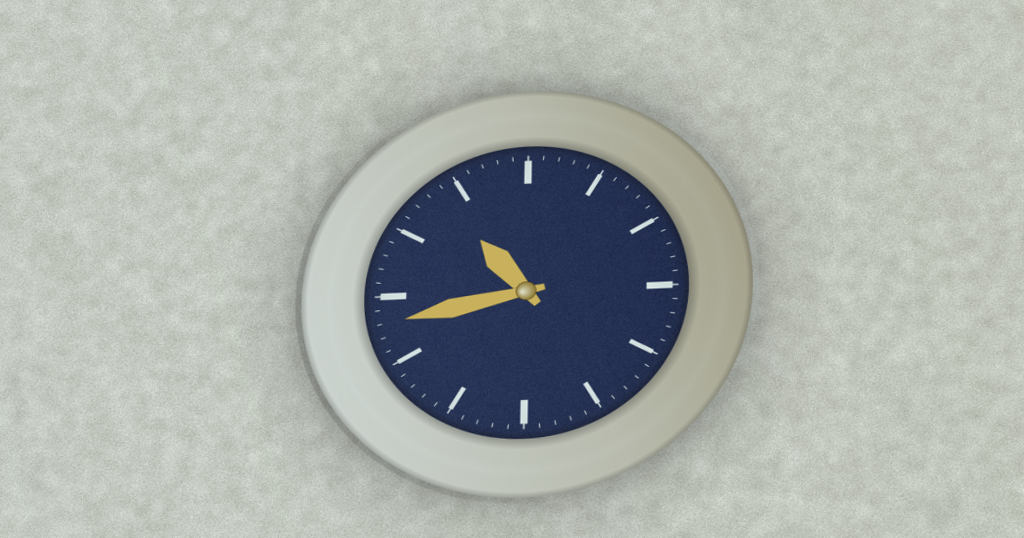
10:43
